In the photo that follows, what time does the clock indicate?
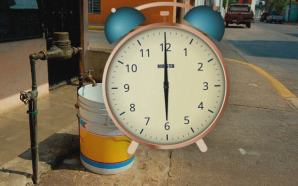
6:00
